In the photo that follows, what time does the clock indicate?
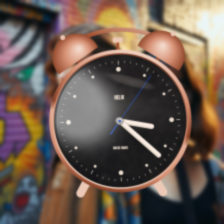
3:22:06
